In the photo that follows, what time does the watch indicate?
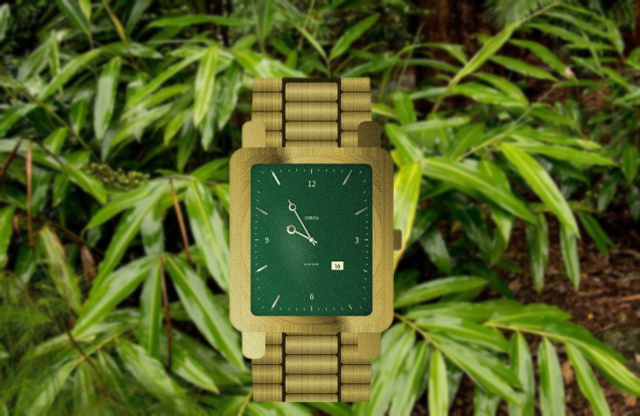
9:55
